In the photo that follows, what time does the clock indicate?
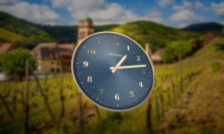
1:13
